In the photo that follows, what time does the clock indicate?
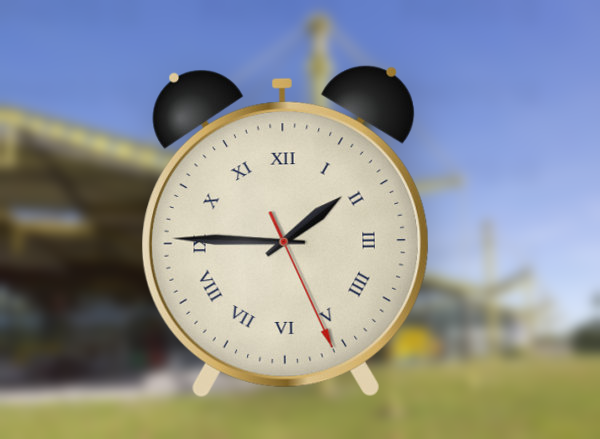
1:45:26
